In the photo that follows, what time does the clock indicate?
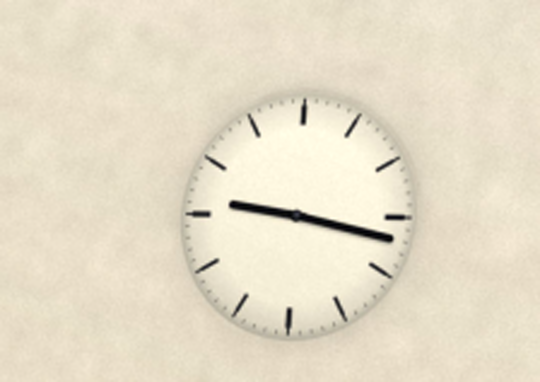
9:17
